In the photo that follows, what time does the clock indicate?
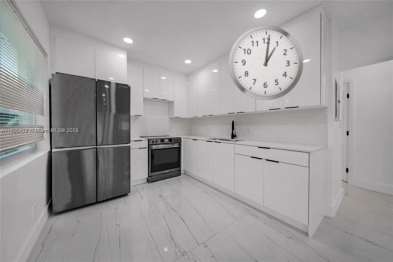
1:01
